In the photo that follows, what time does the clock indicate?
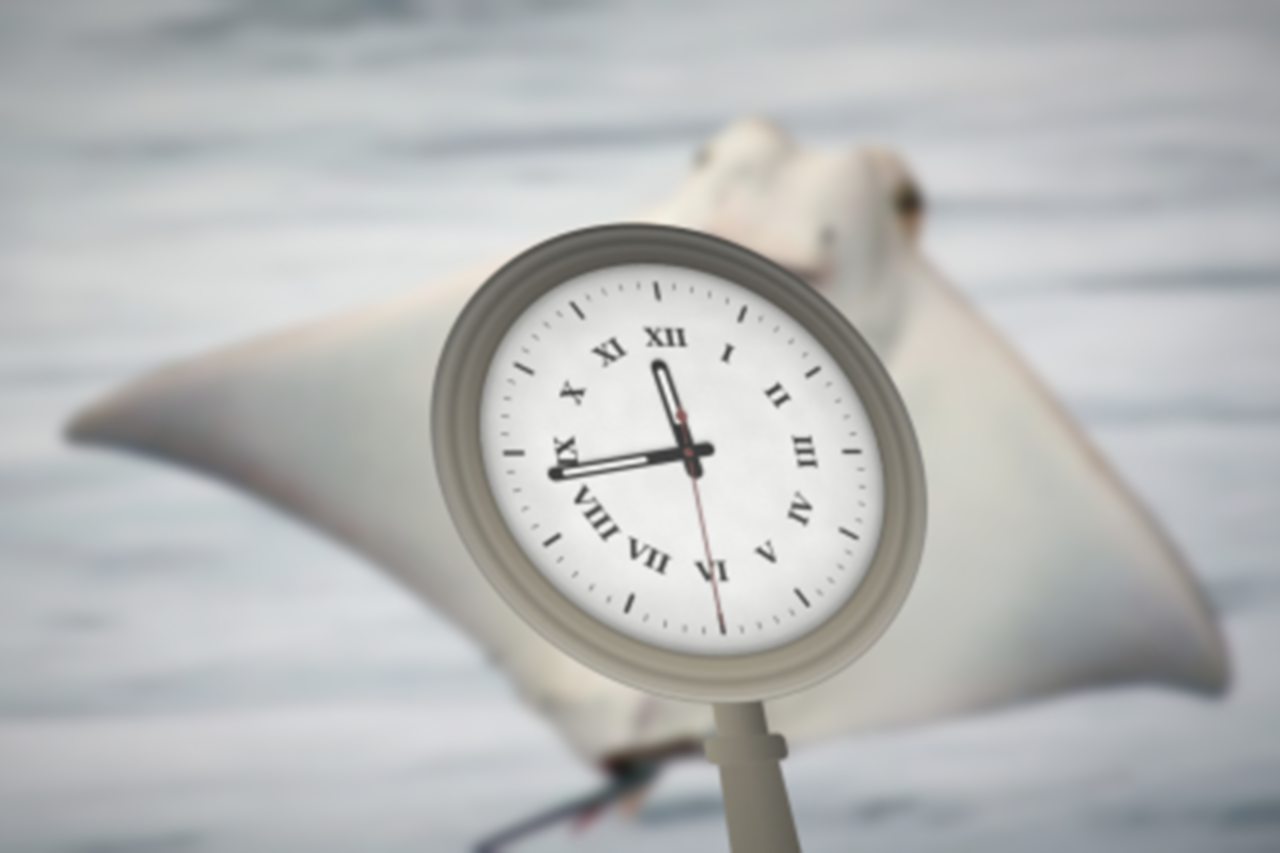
11:43:30
